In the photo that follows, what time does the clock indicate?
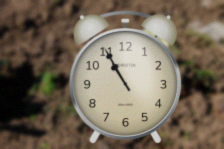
10:55
